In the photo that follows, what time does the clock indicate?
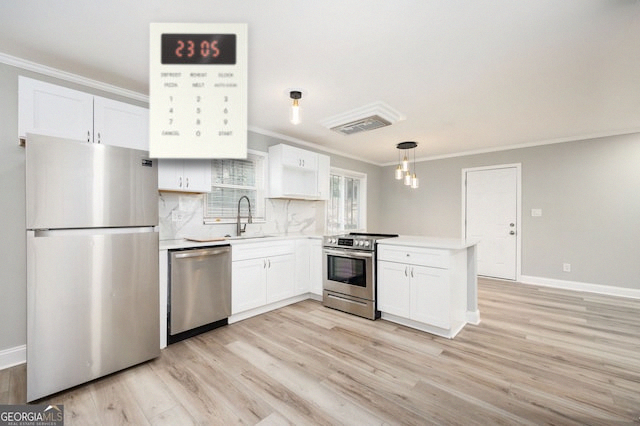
23:05
